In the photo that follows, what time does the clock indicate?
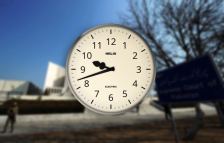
9:42
